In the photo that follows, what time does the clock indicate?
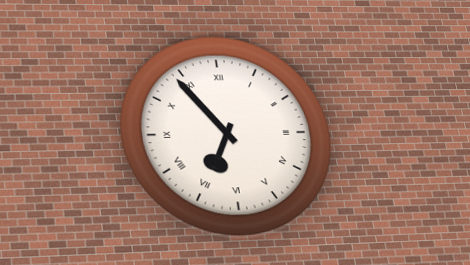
6:54
